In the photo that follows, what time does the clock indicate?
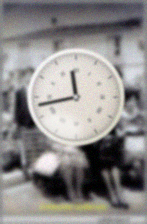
11:43
